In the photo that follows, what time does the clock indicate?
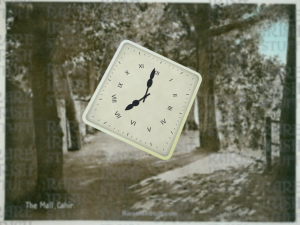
6:59
